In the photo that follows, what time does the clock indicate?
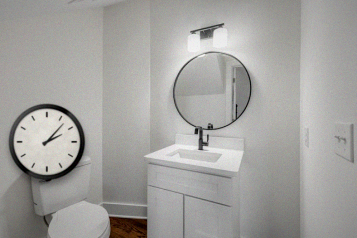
2:07
